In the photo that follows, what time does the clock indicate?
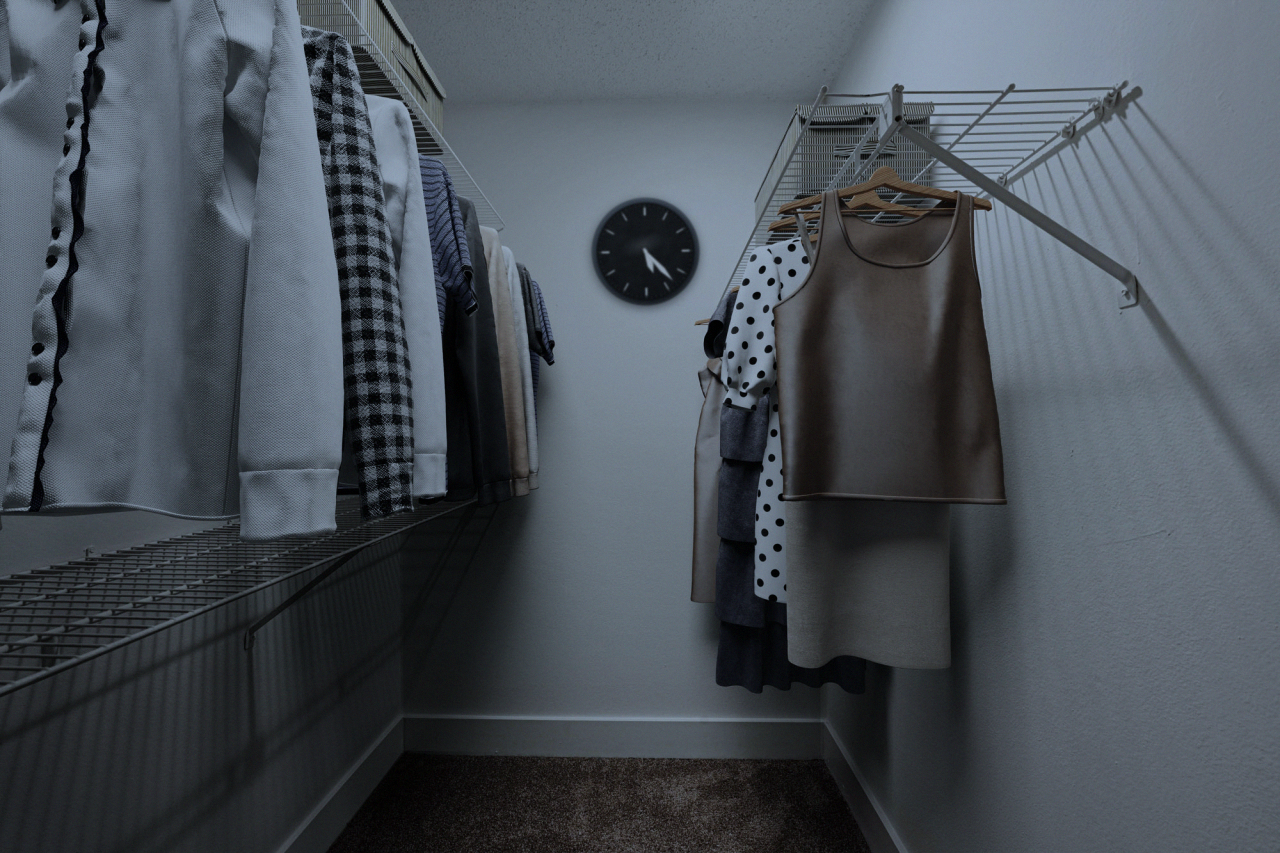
5:23
